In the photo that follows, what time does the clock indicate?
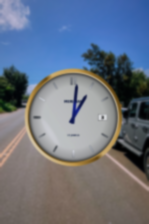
1:01
